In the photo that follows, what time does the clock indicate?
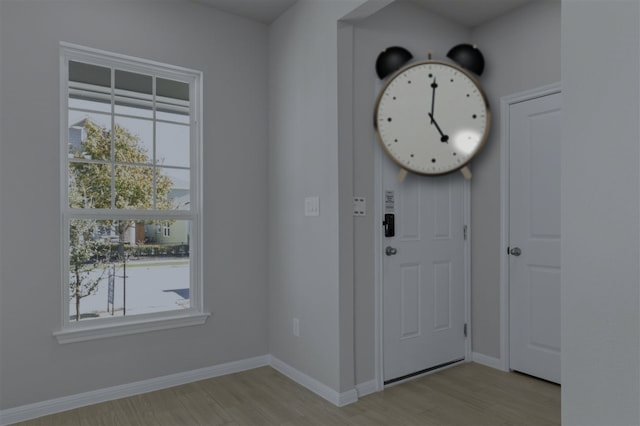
5:01
